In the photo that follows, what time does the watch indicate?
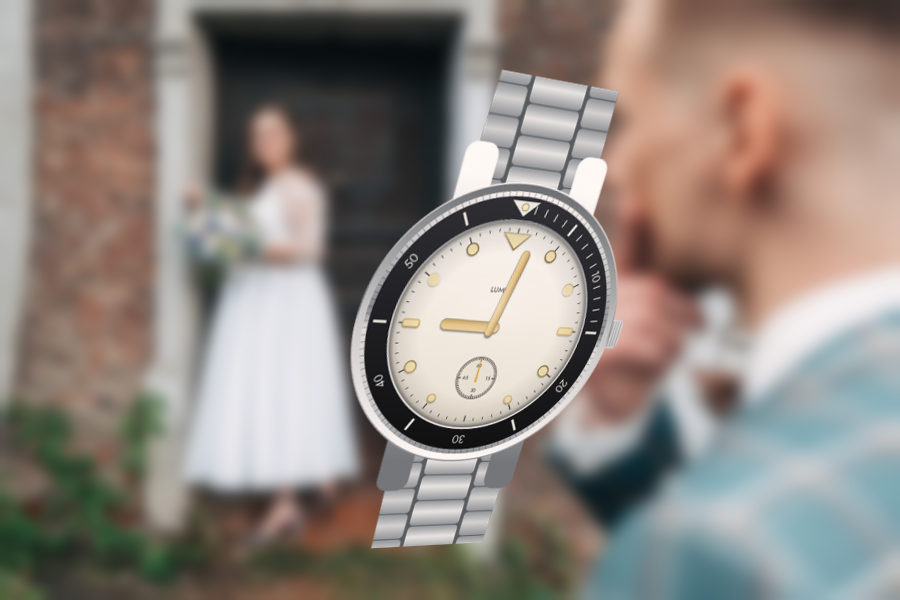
9:02
